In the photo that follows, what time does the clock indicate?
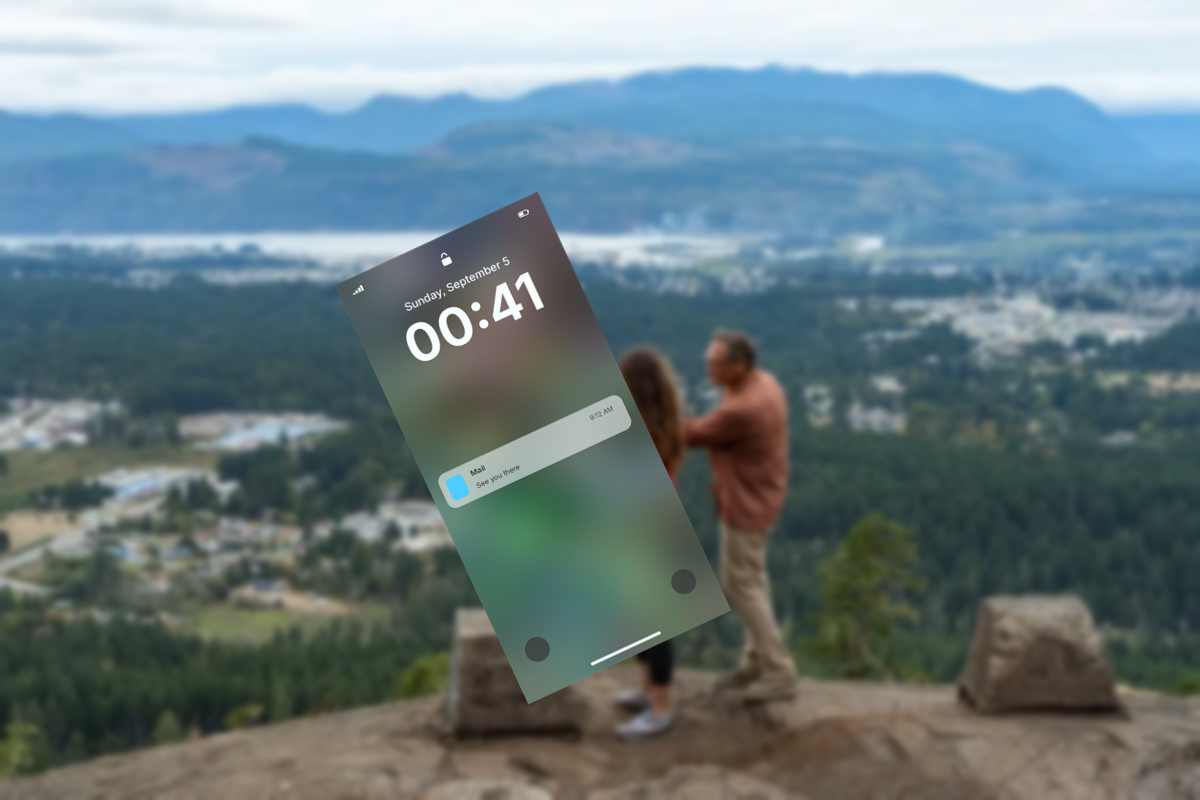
0:41
